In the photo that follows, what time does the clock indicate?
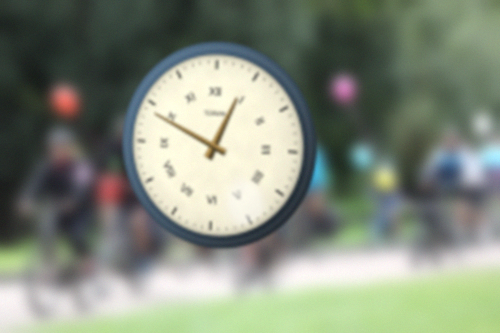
12:49
